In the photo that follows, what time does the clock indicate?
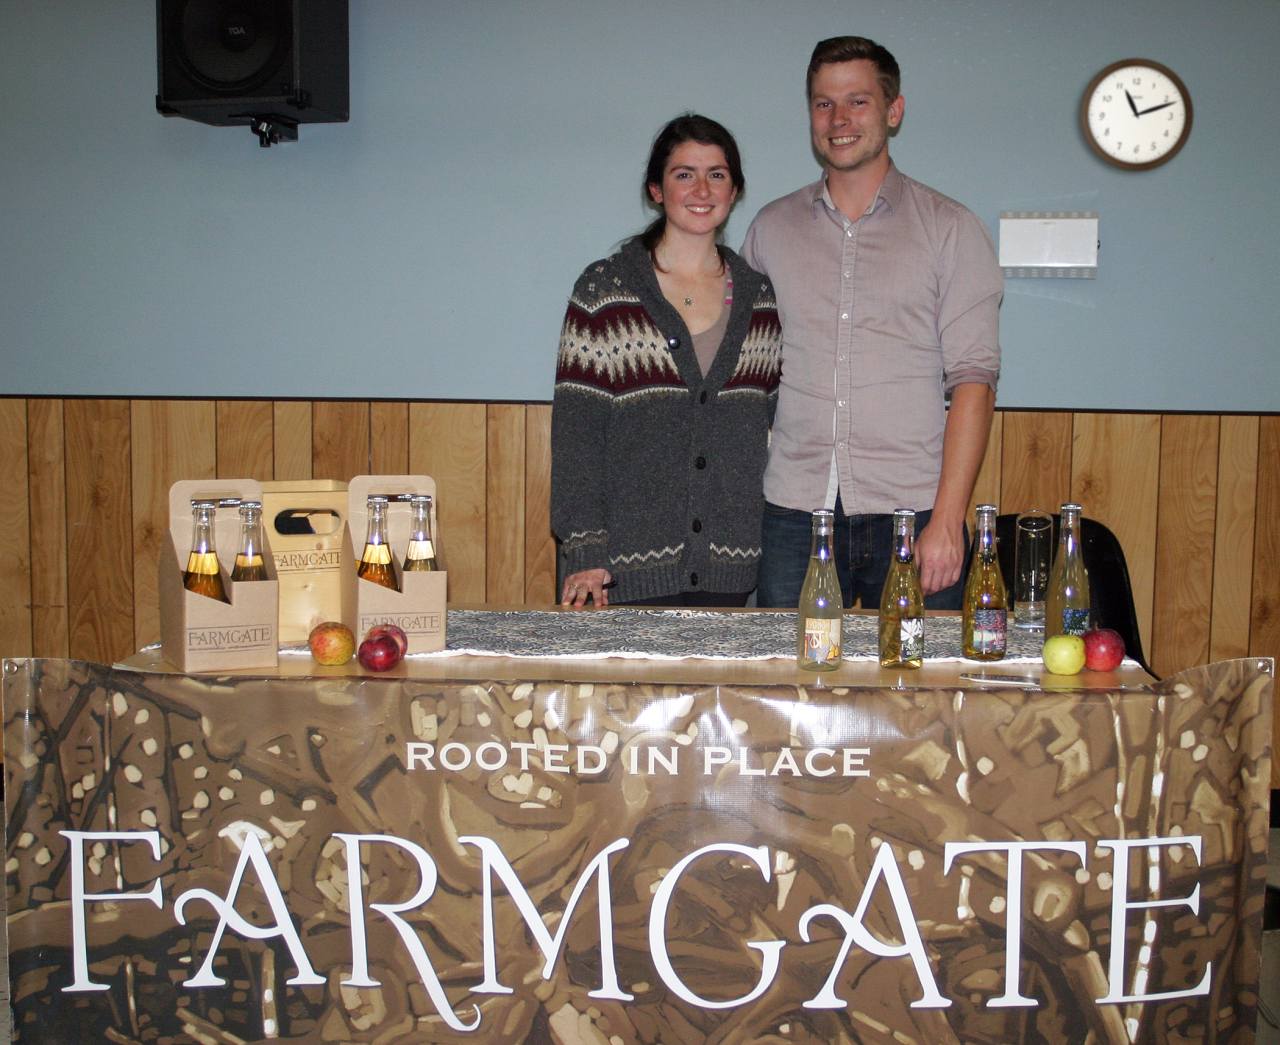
11:12
